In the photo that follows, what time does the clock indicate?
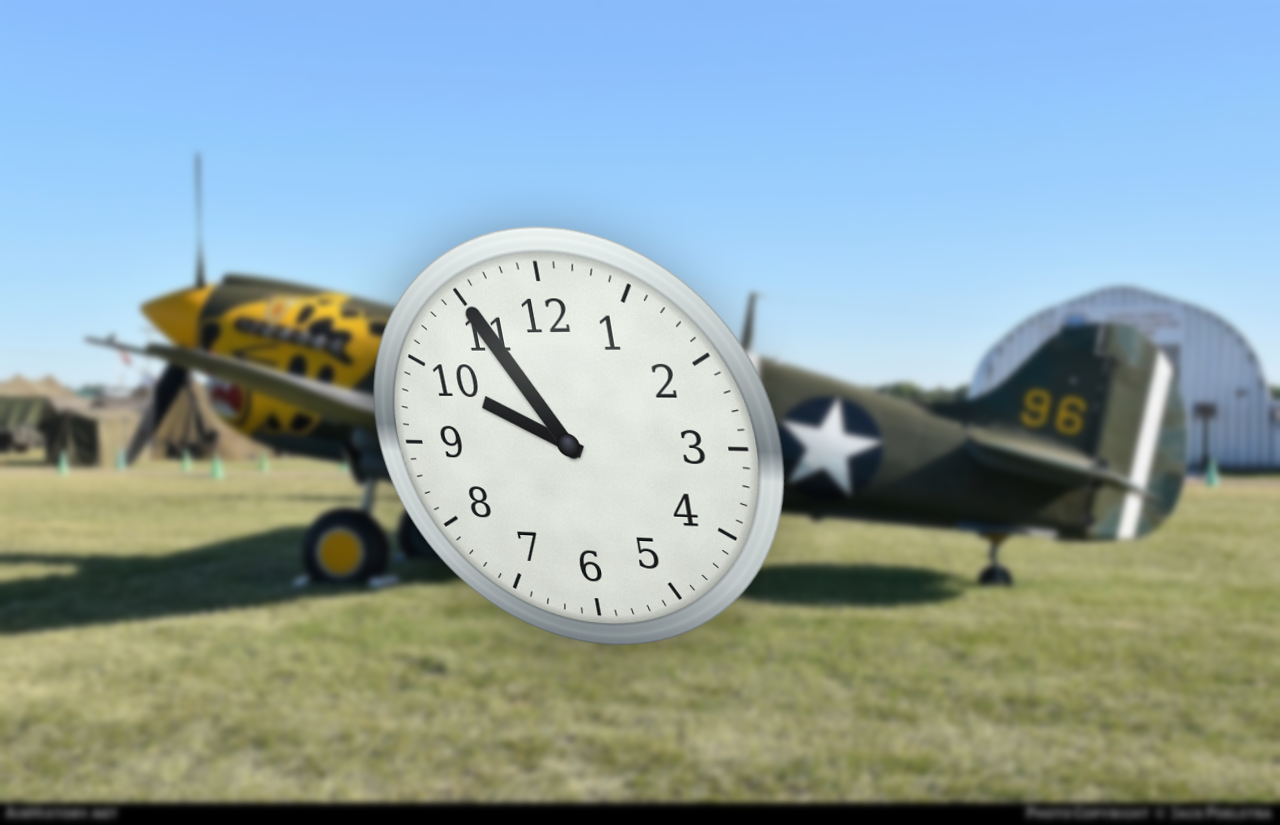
9:55
